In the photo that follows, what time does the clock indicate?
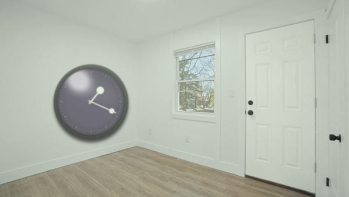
1:19
